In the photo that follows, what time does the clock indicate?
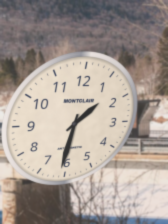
1:31
